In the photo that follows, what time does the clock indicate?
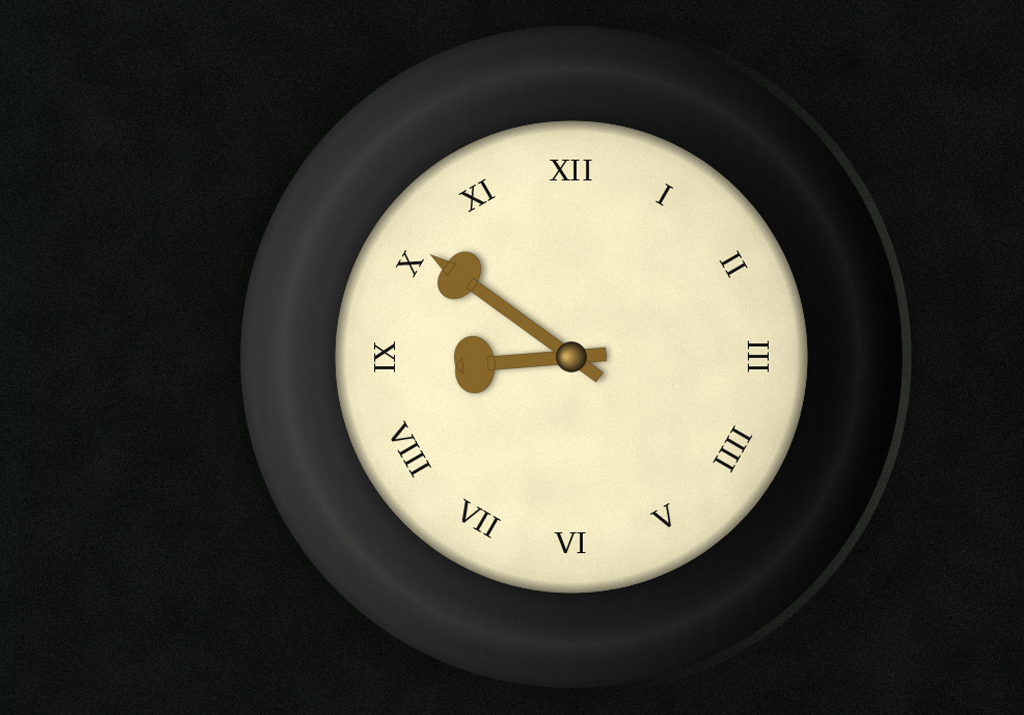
8:51
